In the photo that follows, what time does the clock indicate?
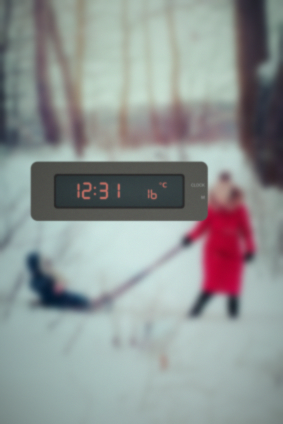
12:31
